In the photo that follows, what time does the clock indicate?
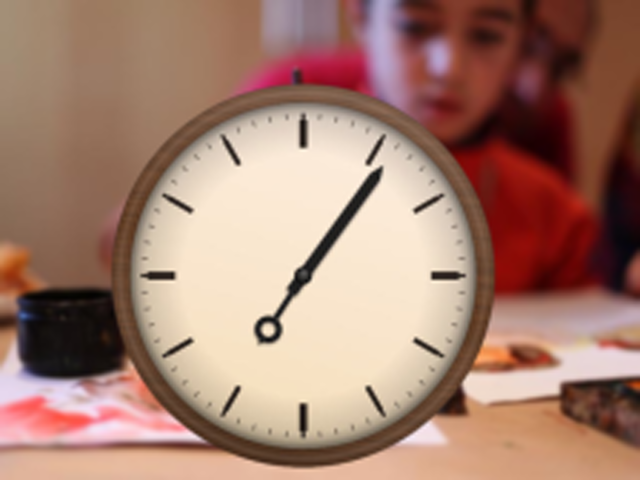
7:06
